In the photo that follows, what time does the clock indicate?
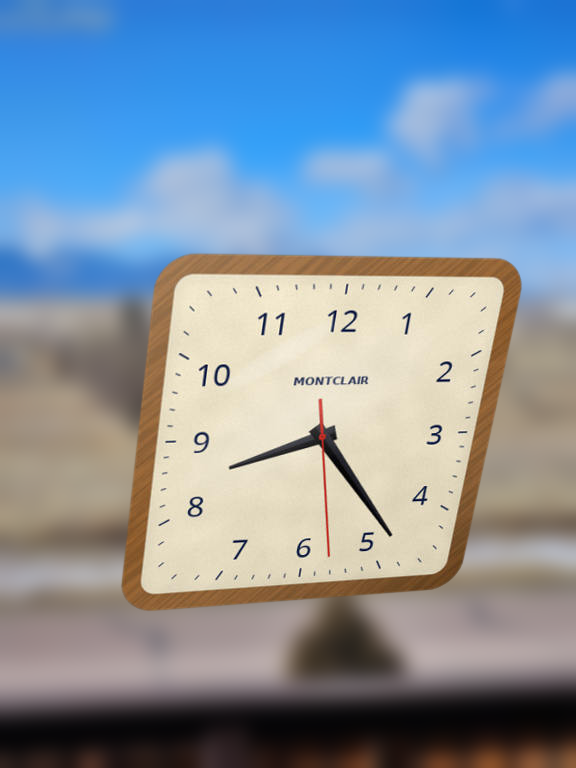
8:23:28
